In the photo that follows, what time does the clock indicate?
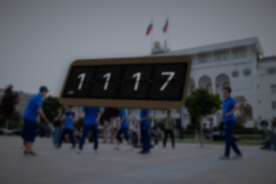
11:17
